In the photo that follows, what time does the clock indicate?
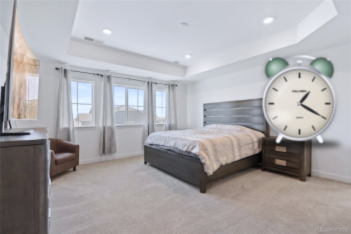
1:20
